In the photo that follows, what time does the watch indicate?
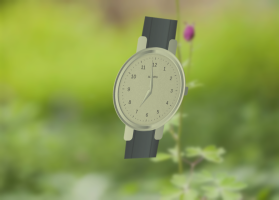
6:59
